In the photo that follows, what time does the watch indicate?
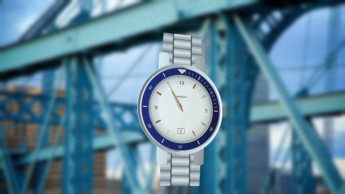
10:55
